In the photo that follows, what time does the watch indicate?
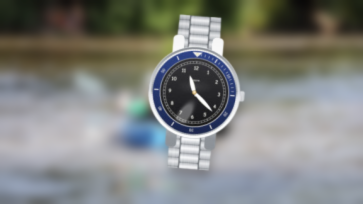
11:22
